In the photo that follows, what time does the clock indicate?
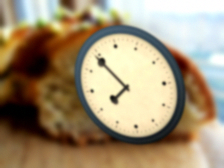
7:54
